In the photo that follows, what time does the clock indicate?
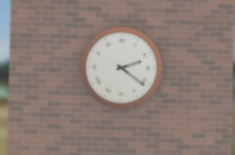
2:21
